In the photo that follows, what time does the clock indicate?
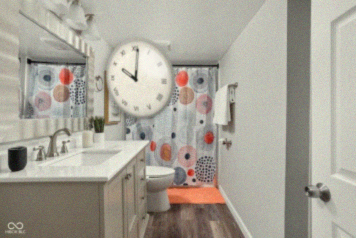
10:01
